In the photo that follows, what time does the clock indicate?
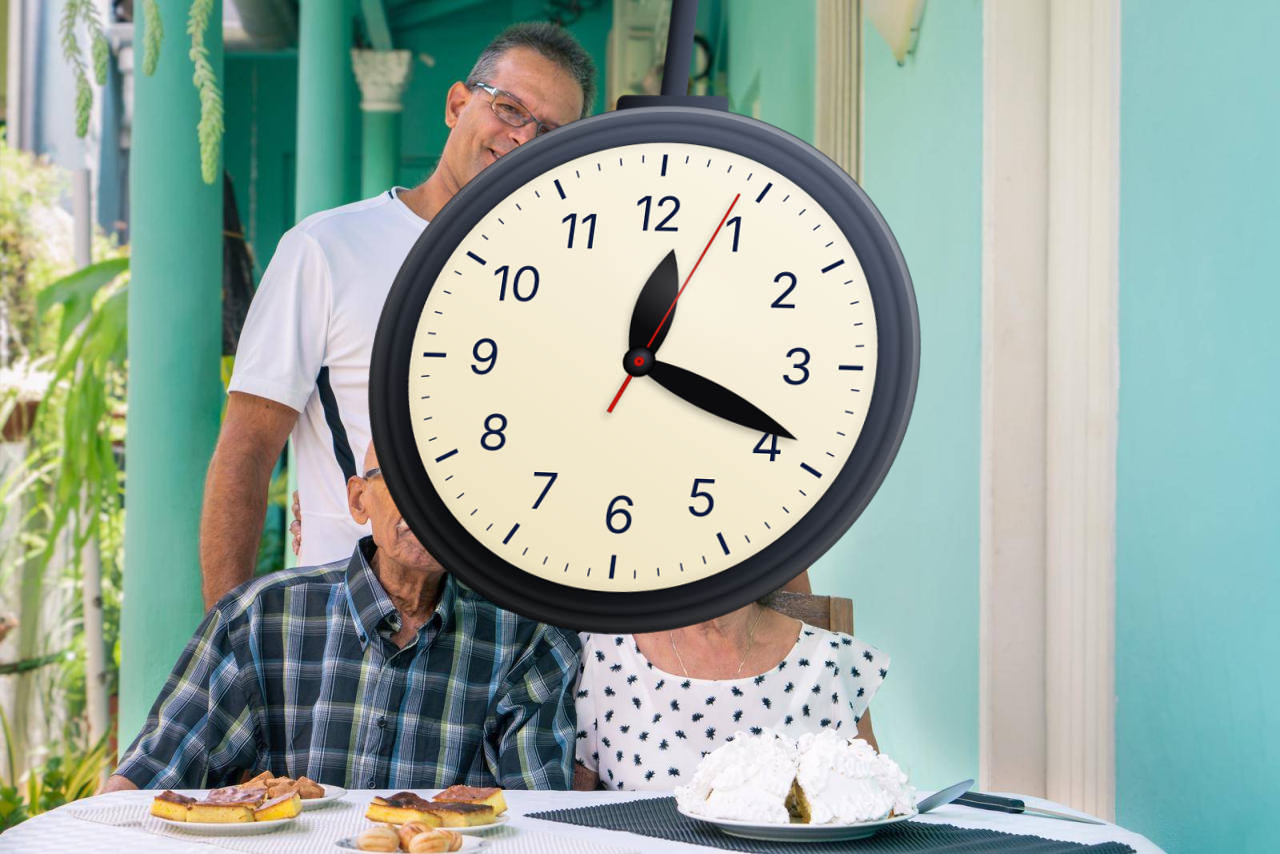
12:19:04
